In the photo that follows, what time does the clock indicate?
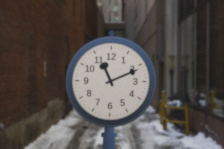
11:11
